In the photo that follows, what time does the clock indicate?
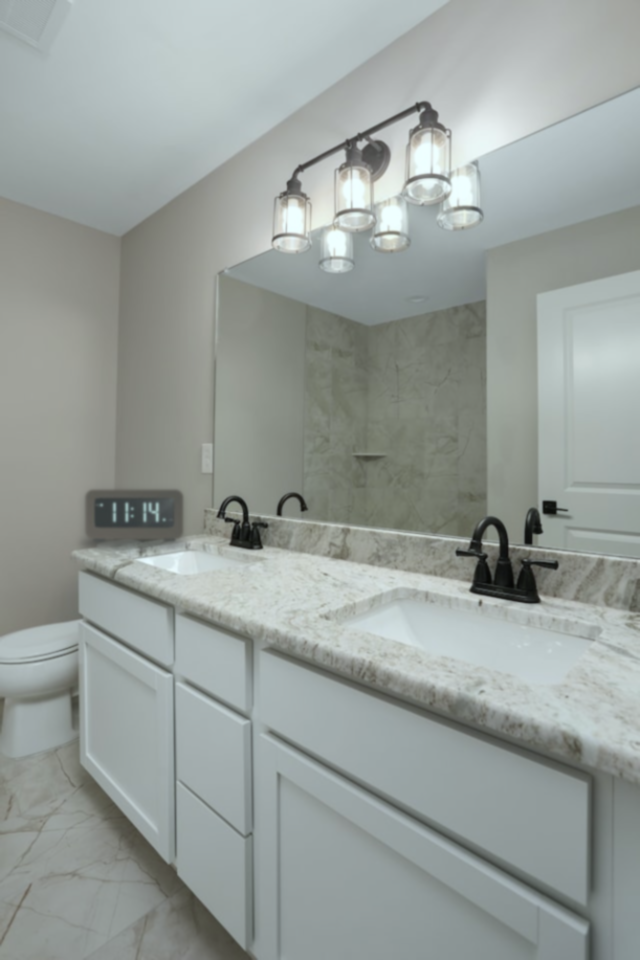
11:14
